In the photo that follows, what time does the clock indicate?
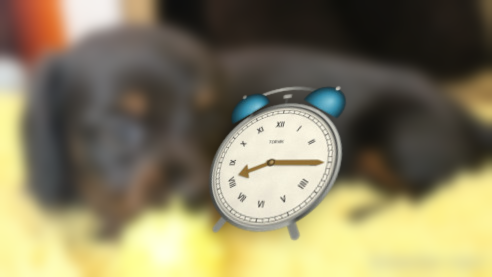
8:15
